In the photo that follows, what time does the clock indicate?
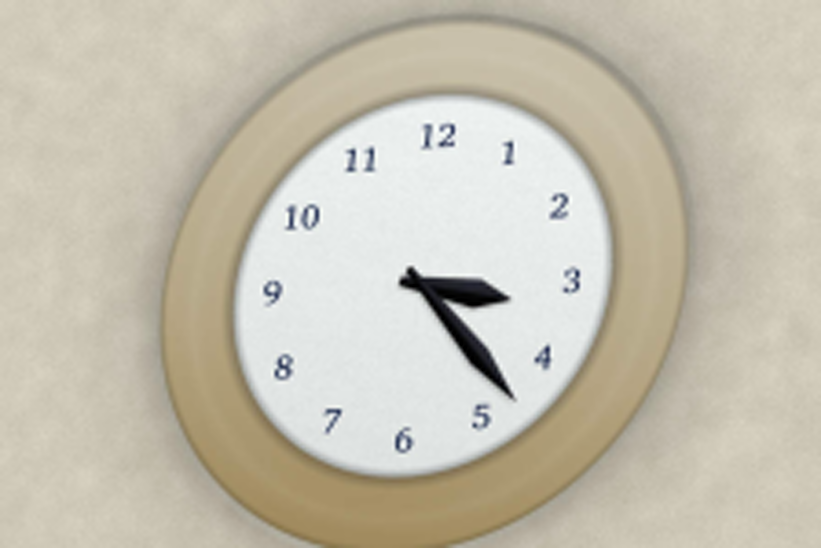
3:23
